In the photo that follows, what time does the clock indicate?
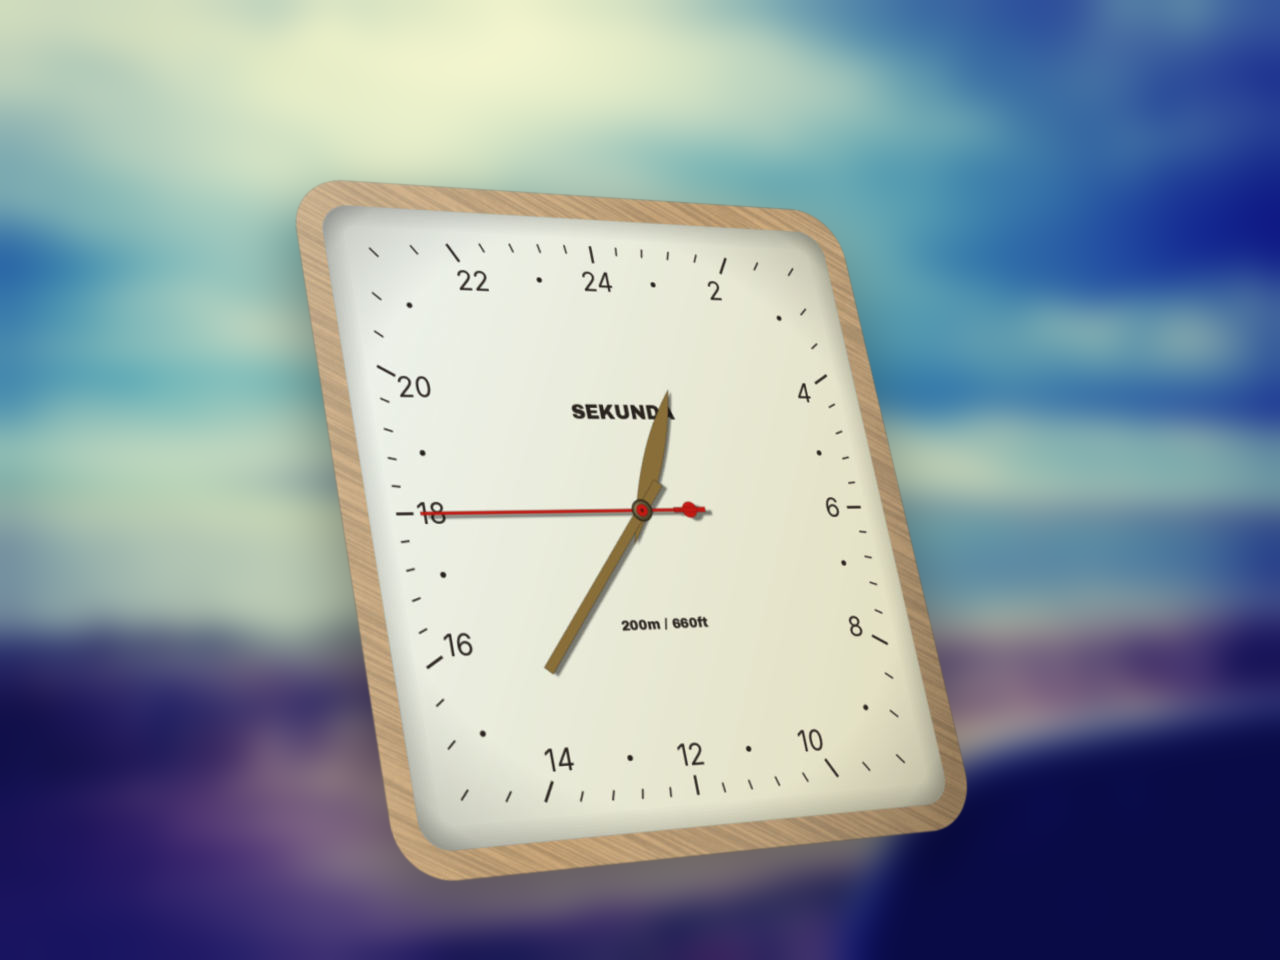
1:36:45
